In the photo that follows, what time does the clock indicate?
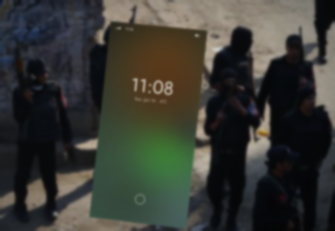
11:08
